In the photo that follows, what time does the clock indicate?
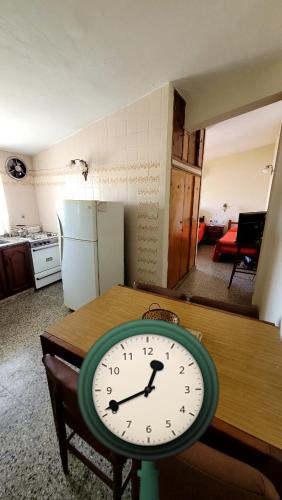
12:41
